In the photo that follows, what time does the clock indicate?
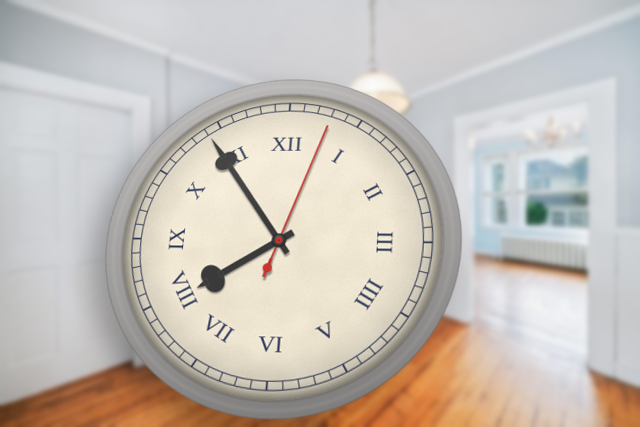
7:54:03
